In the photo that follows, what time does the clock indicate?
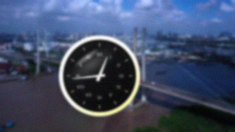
12:44
